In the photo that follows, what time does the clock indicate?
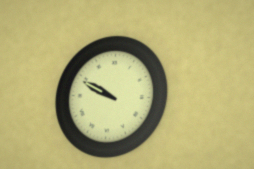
9:49
